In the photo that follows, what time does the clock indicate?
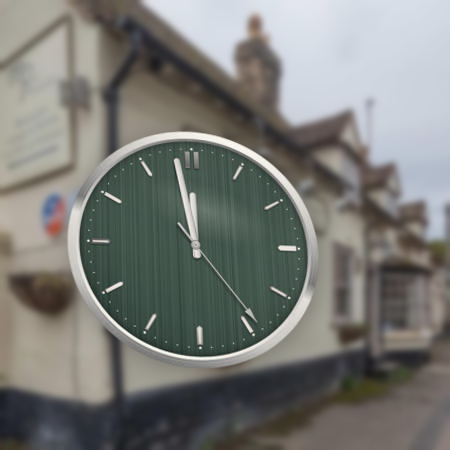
11:58:24
